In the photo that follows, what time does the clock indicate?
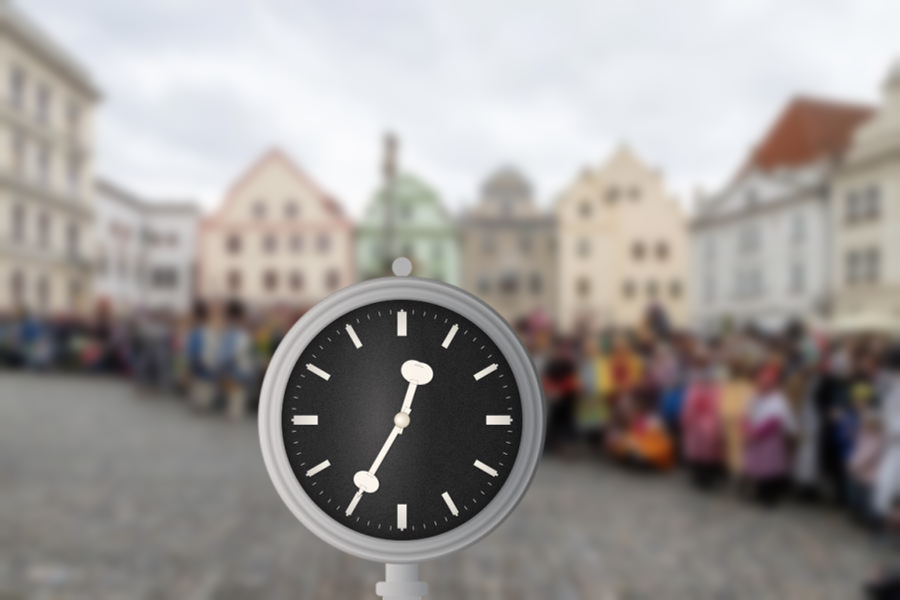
12:35
